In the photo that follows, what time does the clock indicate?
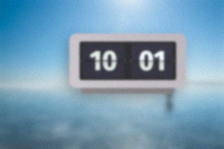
10:01
